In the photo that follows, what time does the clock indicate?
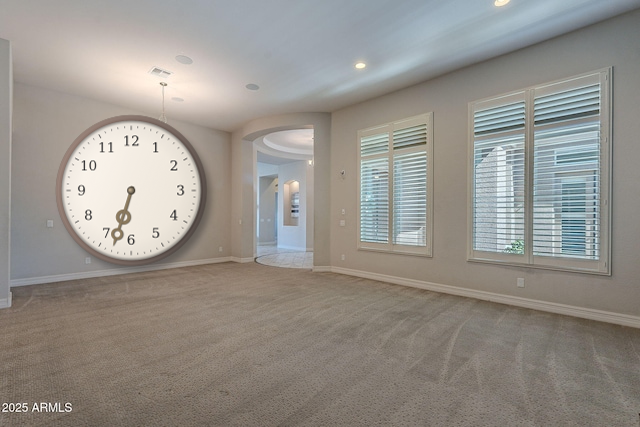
6:33
